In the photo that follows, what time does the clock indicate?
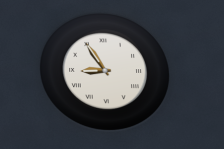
8:55
